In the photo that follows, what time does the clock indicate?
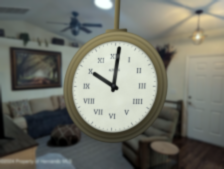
10:01
